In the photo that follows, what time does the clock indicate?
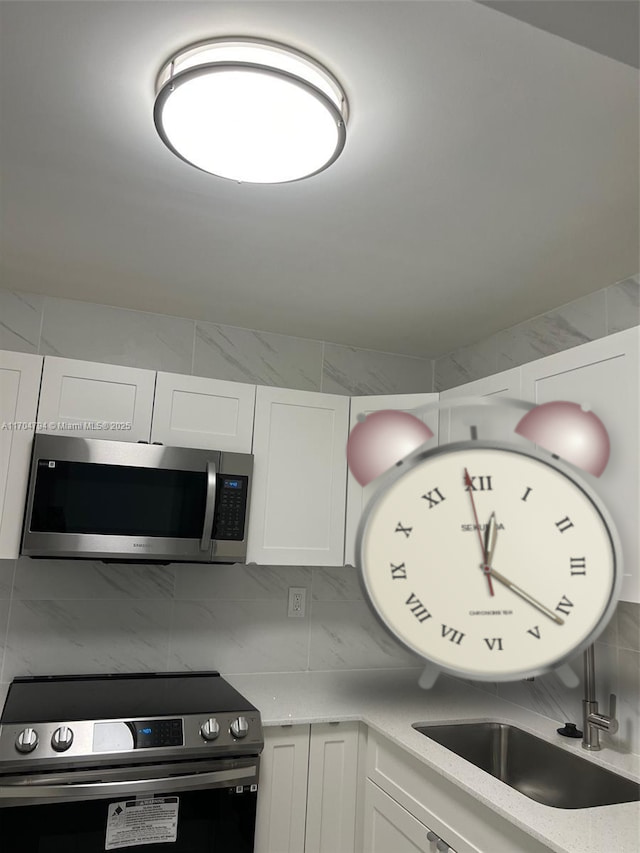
12:21:59
